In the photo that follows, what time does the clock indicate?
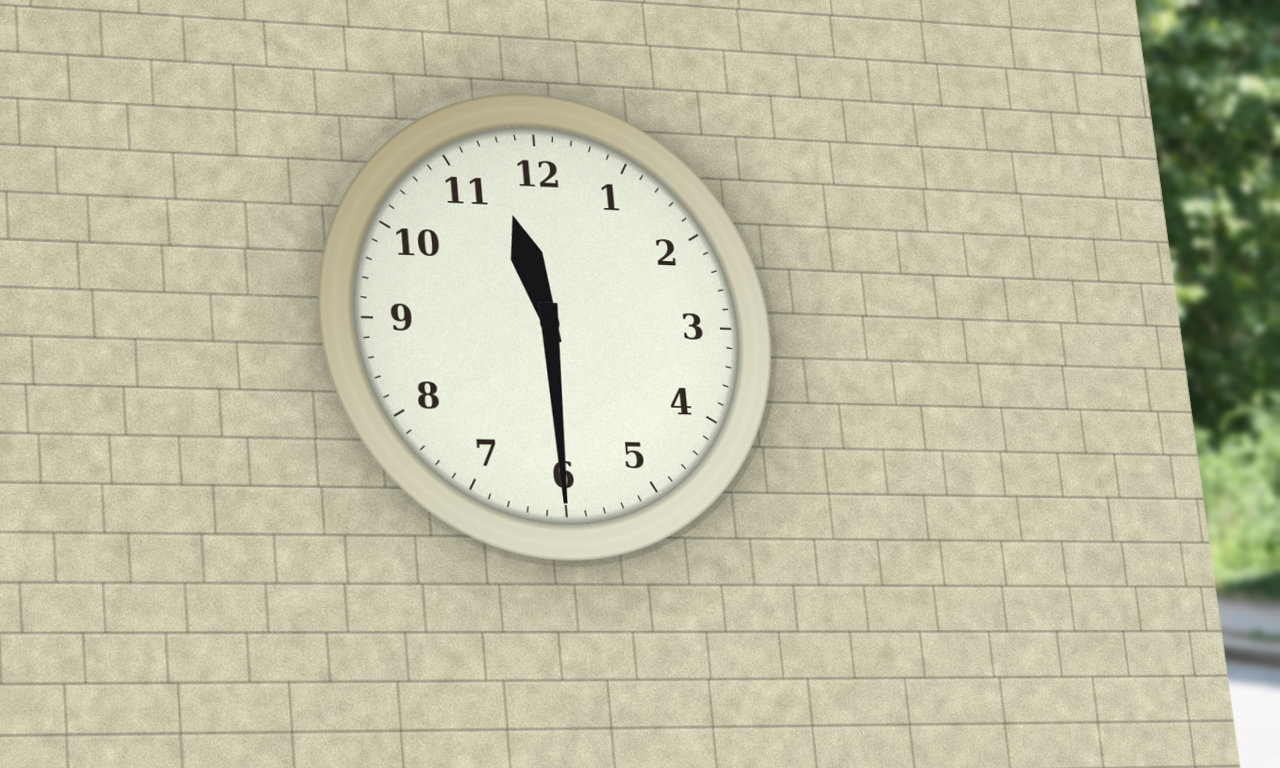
11:30
